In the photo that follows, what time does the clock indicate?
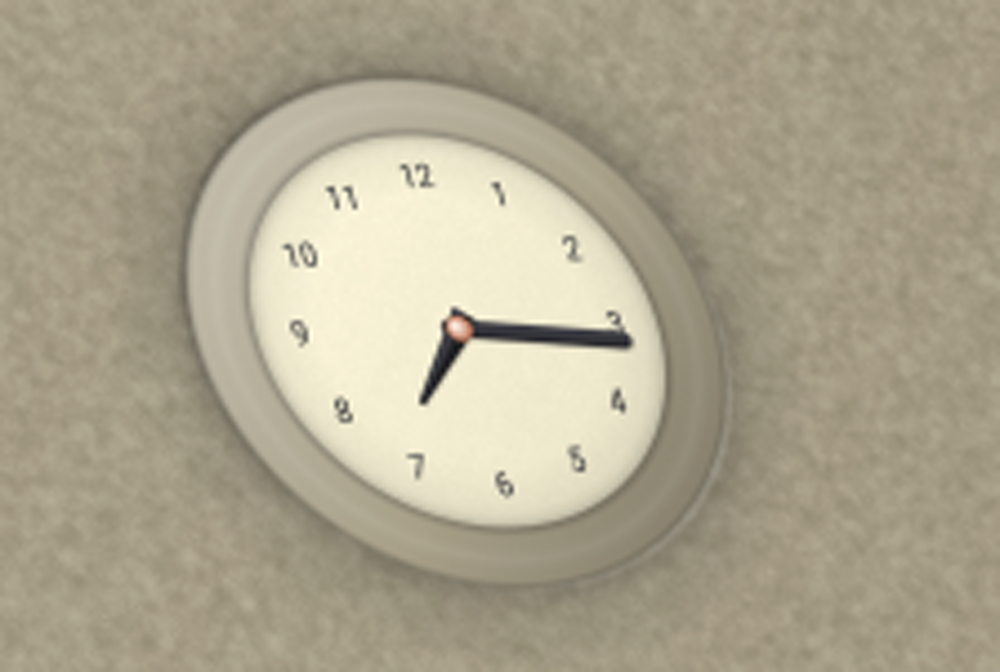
7:16
